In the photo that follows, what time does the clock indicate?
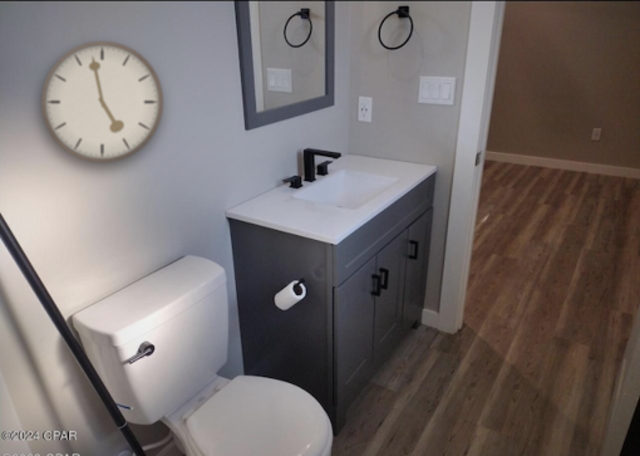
4:58
